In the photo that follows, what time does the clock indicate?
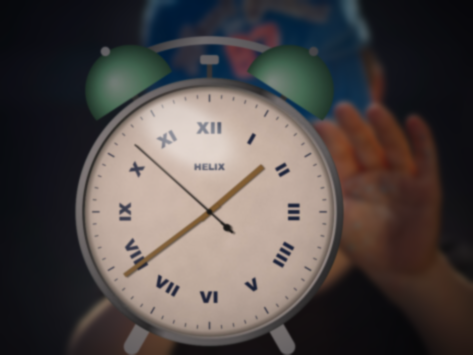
1:38:52
